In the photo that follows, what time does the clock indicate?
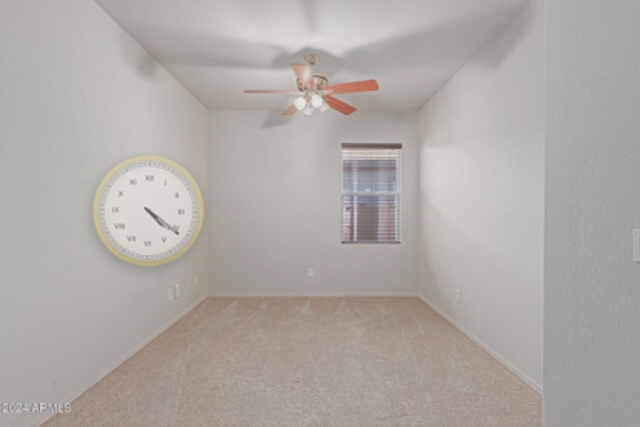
4:21
